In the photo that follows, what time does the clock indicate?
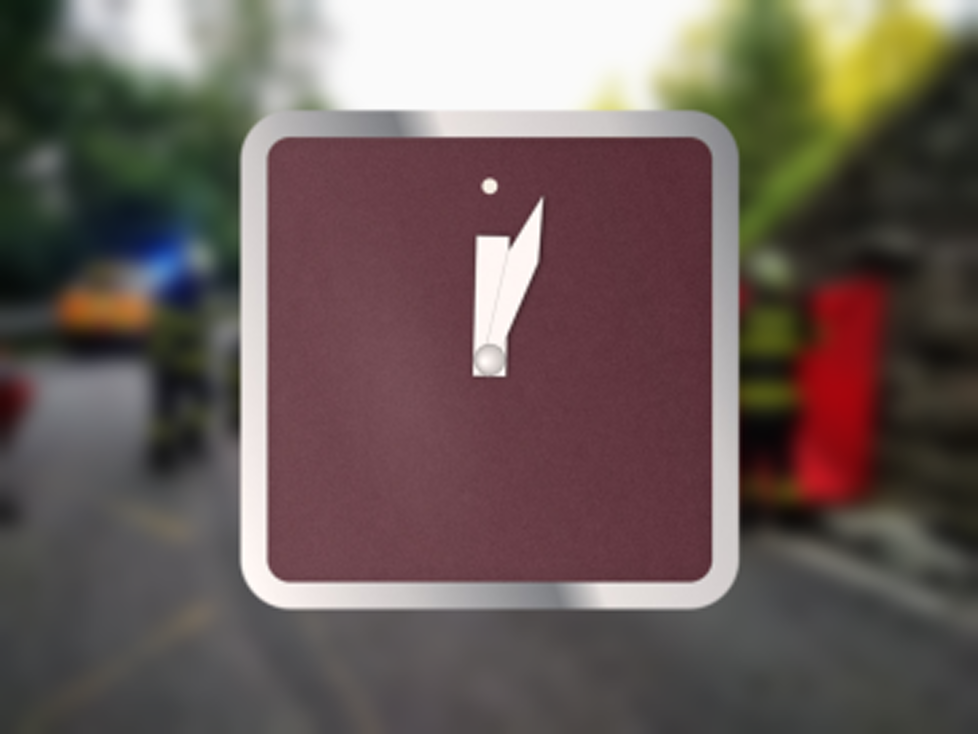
12:03
